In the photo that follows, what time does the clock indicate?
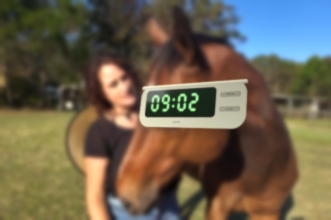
9:02
